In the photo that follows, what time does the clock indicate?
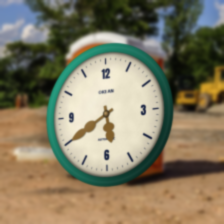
5:40
